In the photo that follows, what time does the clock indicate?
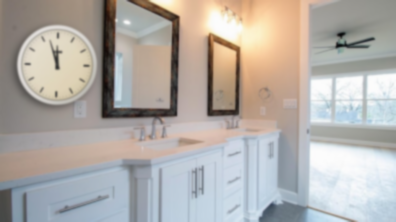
11:57
